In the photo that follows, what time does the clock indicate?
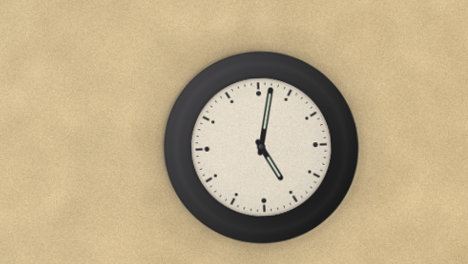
5:02
